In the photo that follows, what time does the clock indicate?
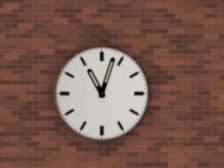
11:03
